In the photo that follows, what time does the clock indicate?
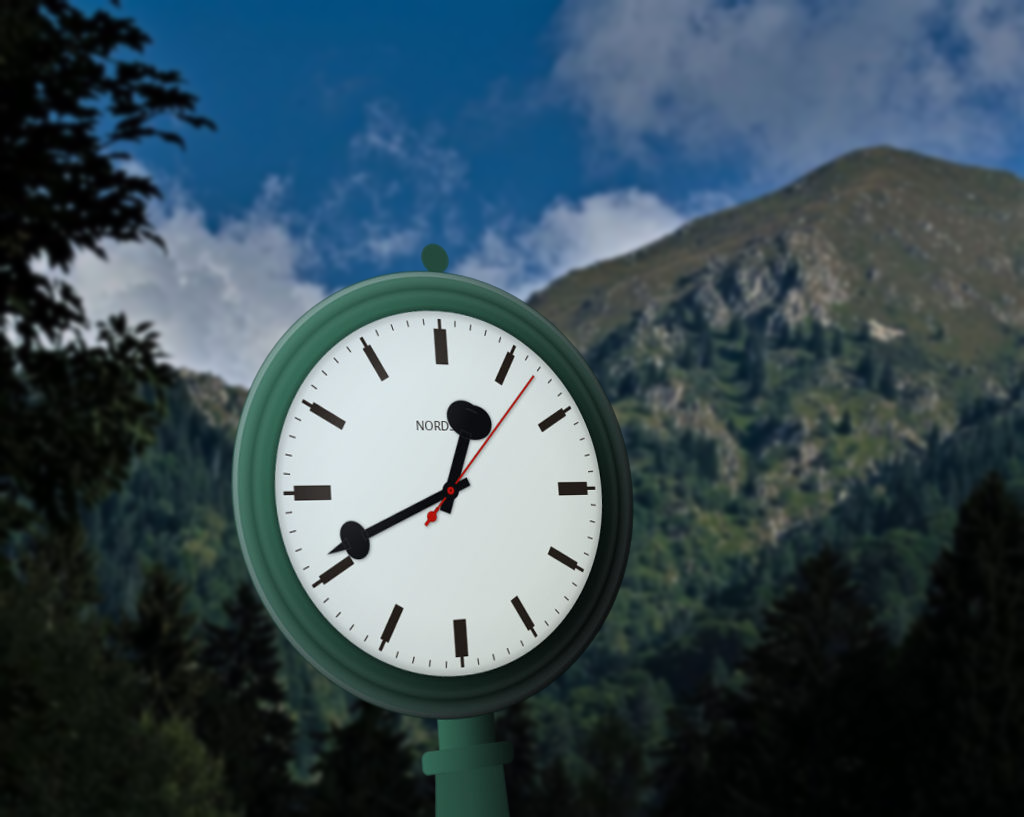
12:41:07
